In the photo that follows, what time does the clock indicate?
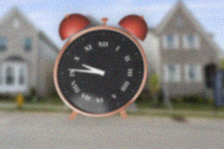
9:46
